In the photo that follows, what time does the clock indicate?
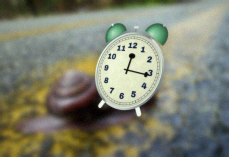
12:16
